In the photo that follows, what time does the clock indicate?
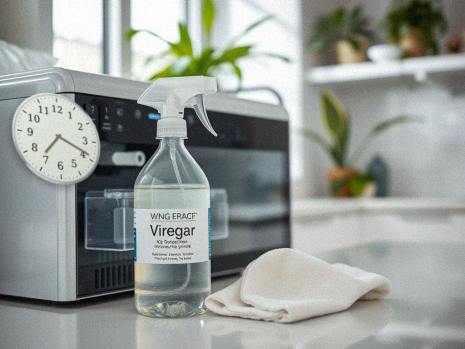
7:19
